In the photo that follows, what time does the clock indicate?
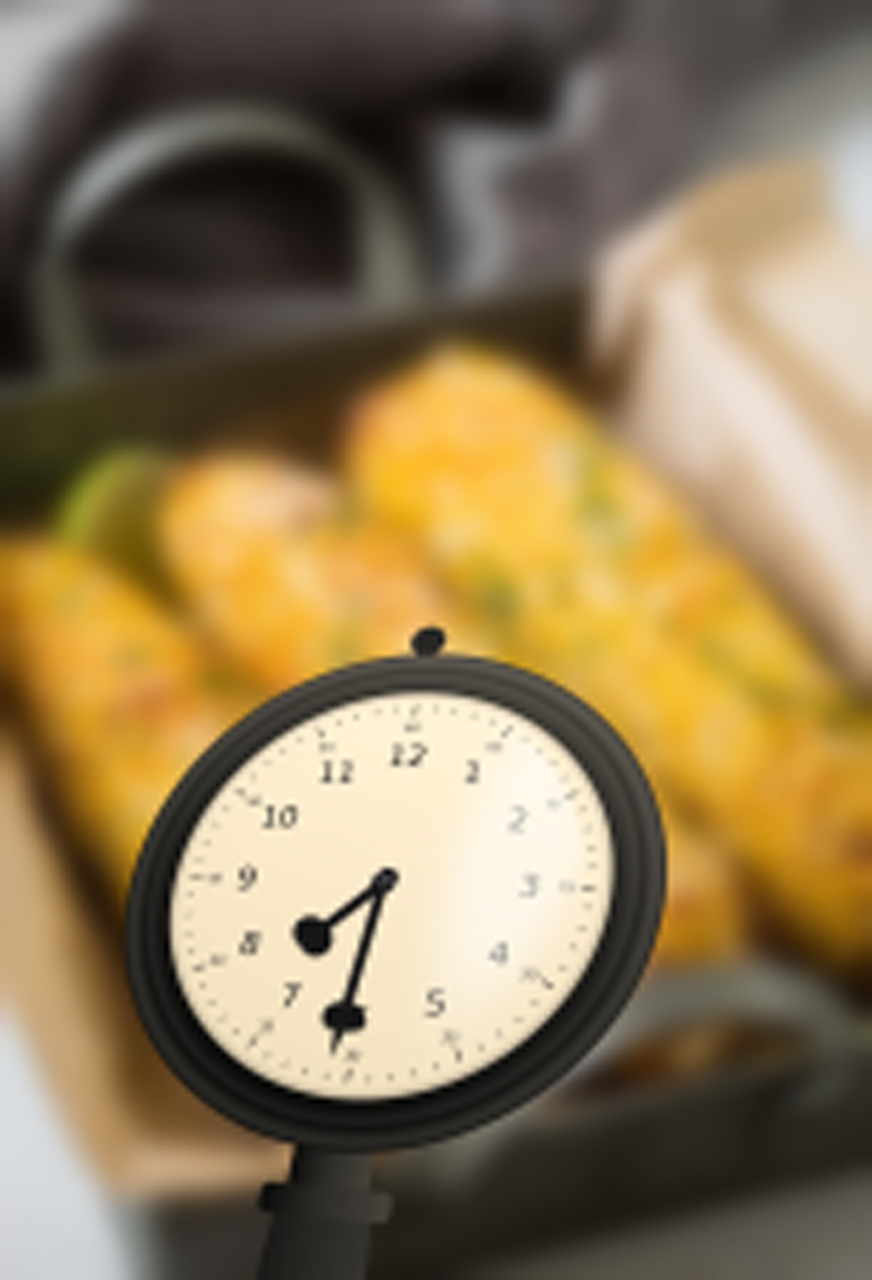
7:31
